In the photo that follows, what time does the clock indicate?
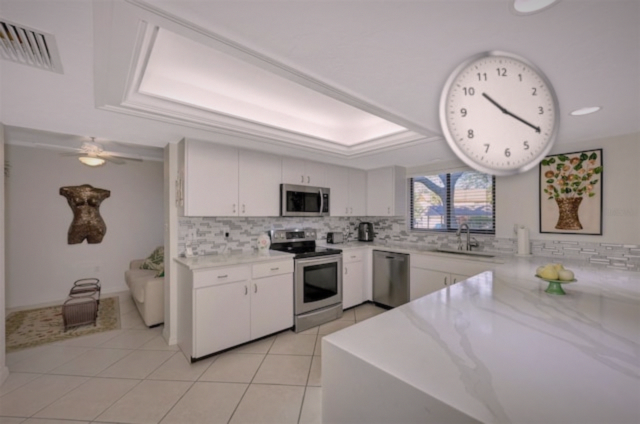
10:20
